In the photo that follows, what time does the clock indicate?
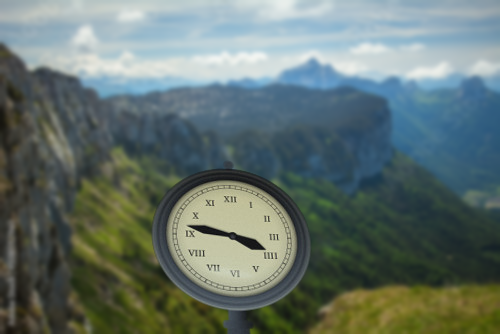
3:47
